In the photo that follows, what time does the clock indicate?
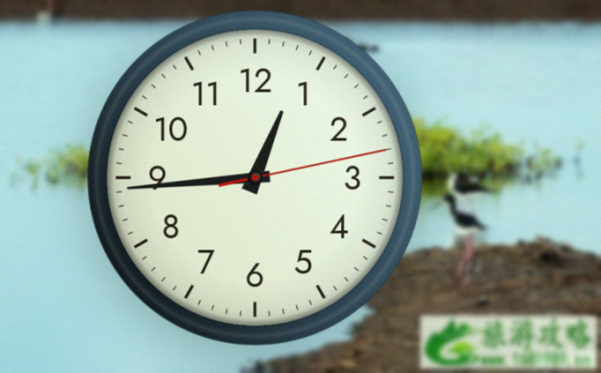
12:44:13
